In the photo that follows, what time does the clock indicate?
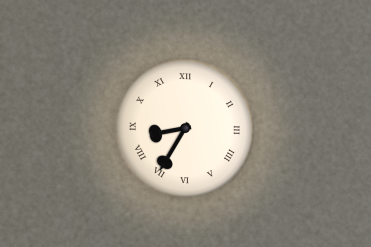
8:35
